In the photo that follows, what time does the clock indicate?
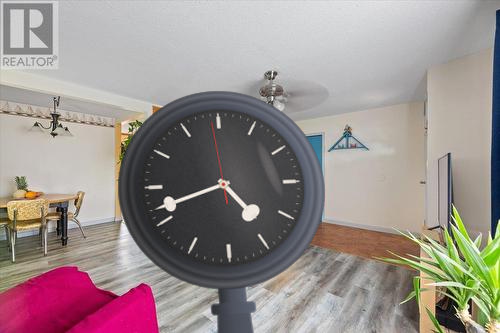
4:41:59
